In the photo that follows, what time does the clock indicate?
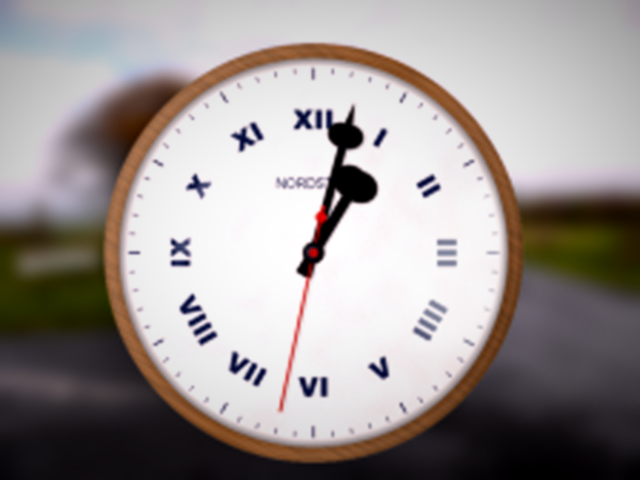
1:02:32
